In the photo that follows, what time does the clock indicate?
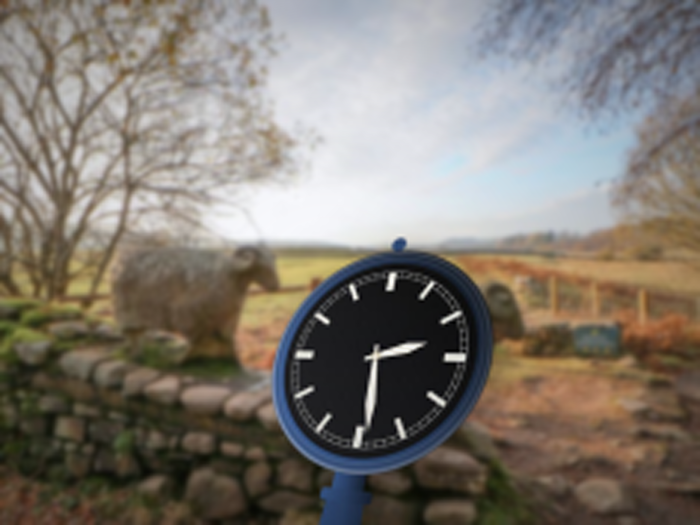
2:29
